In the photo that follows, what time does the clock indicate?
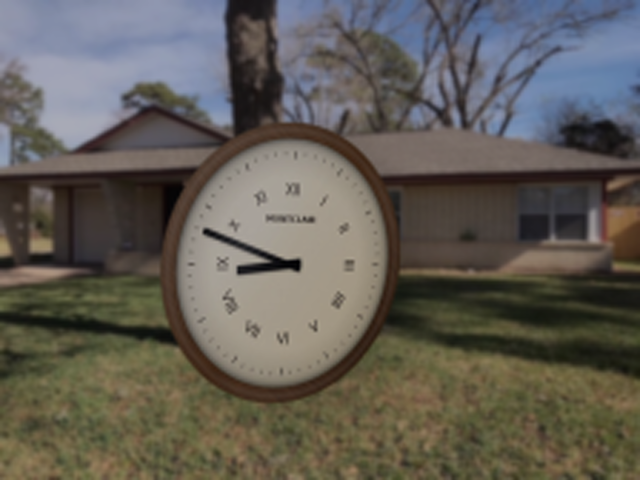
8:48
